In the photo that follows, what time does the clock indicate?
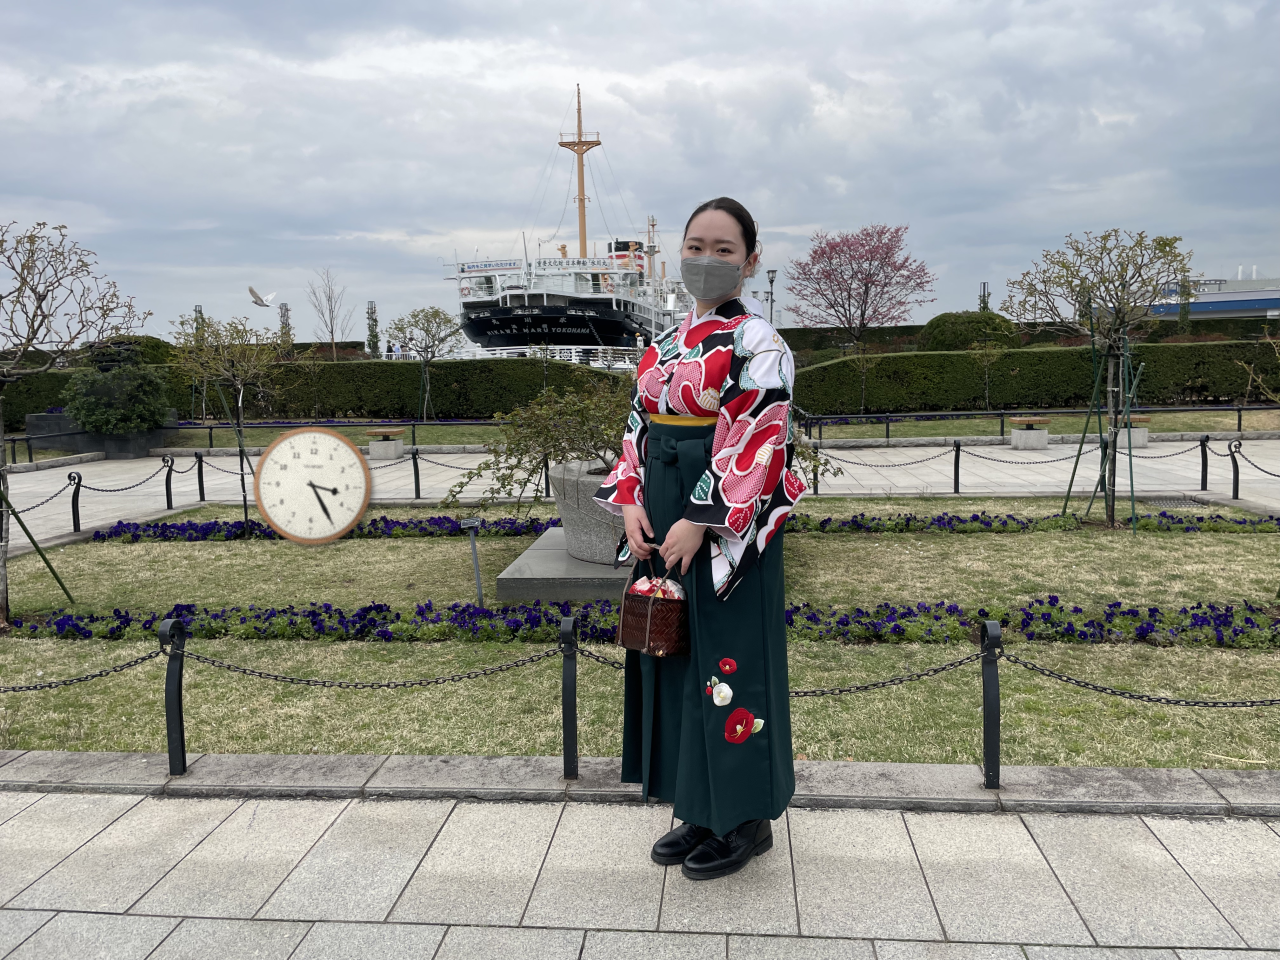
3:25
